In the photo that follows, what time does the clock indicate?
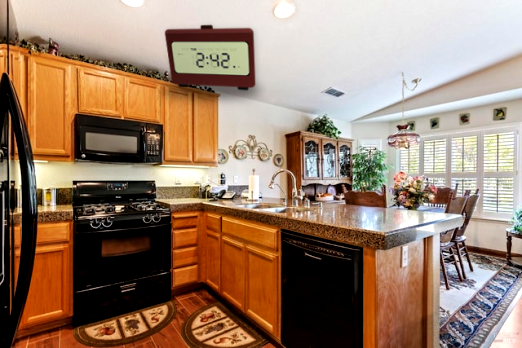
2:42
